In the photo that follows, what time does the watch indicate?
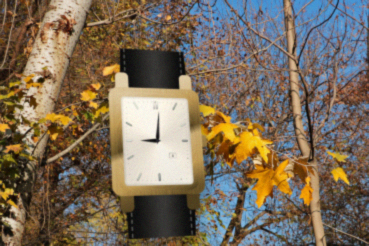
9:01
